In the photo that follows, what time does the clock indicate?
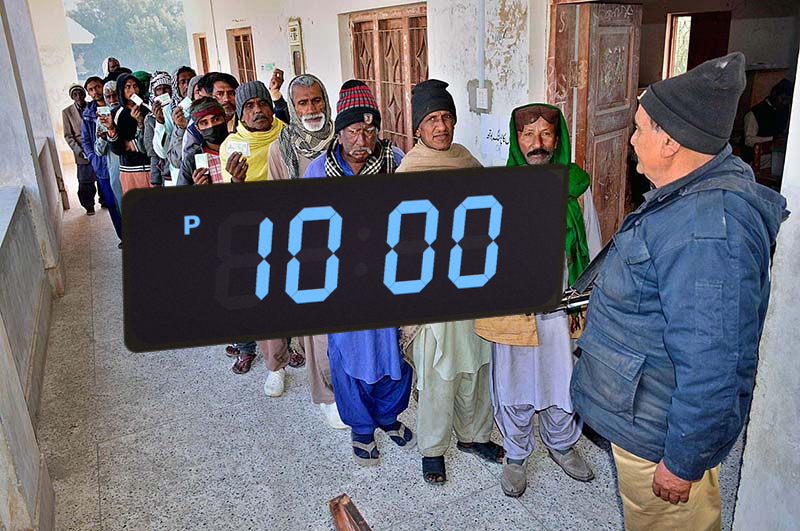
10:00
